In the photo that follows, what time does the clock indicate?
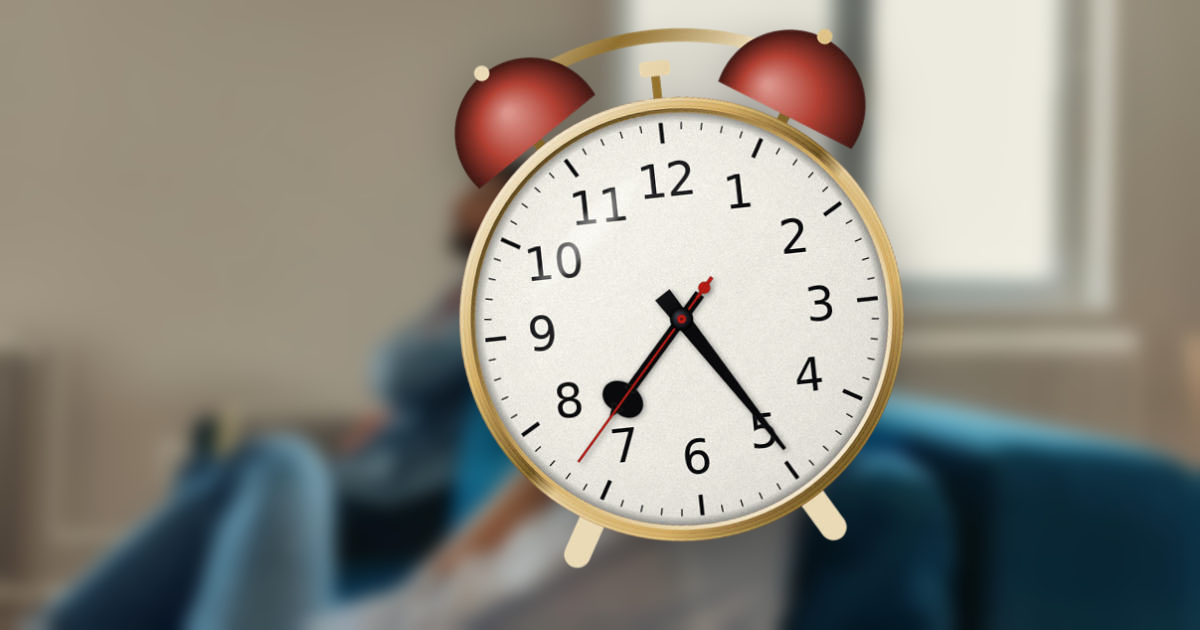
7:24:37
